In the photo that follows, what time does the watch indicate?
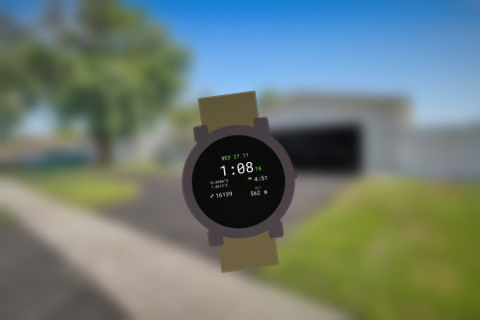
1:08
